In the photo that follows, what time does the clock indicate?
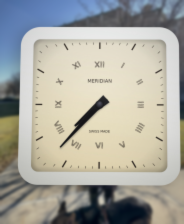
7:37
